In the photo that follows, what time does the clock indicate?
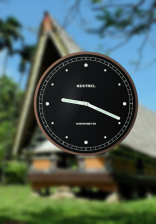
9:19
